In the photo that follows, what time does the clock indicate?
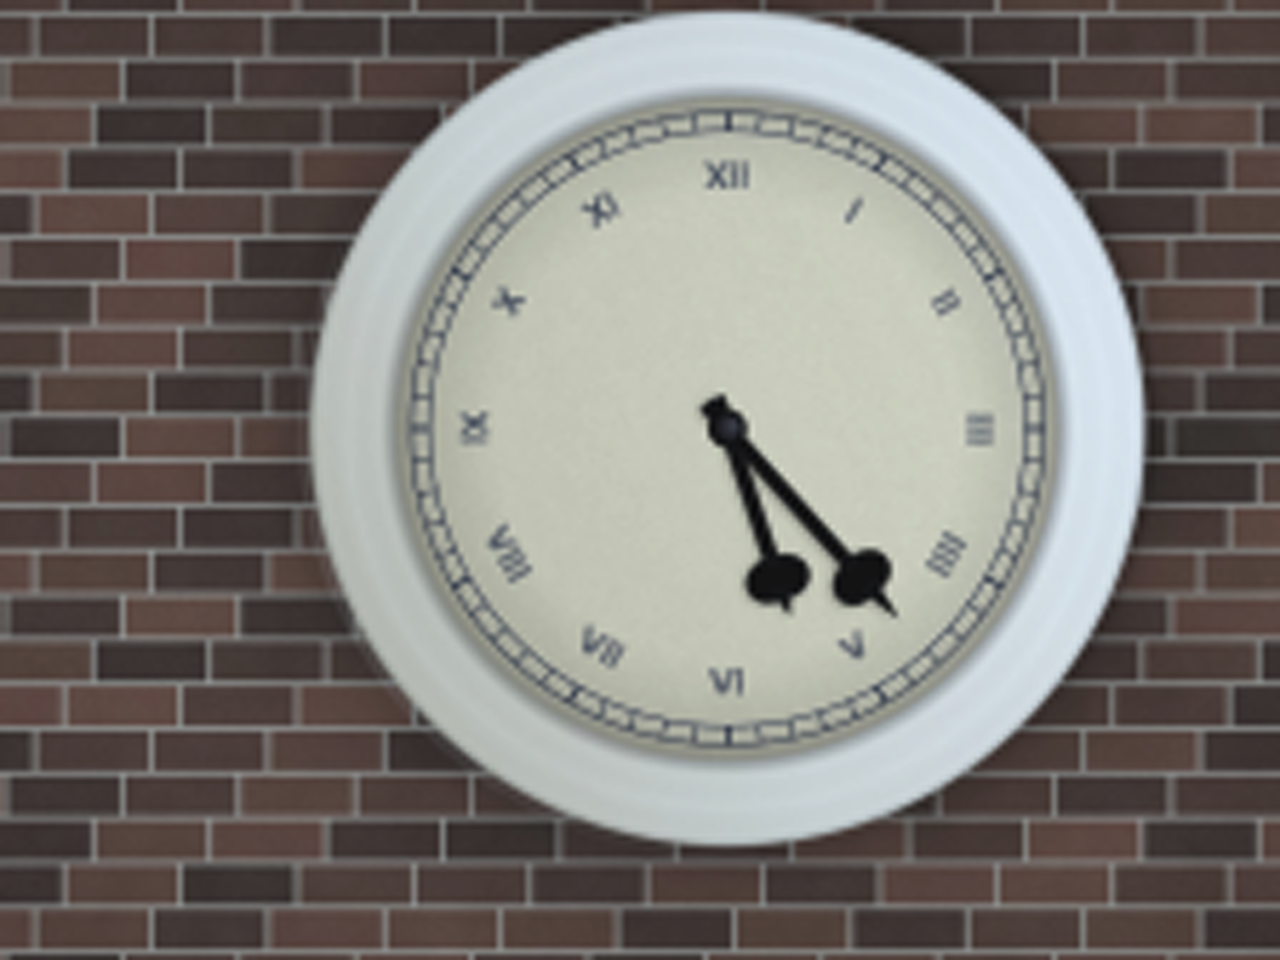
5:23
